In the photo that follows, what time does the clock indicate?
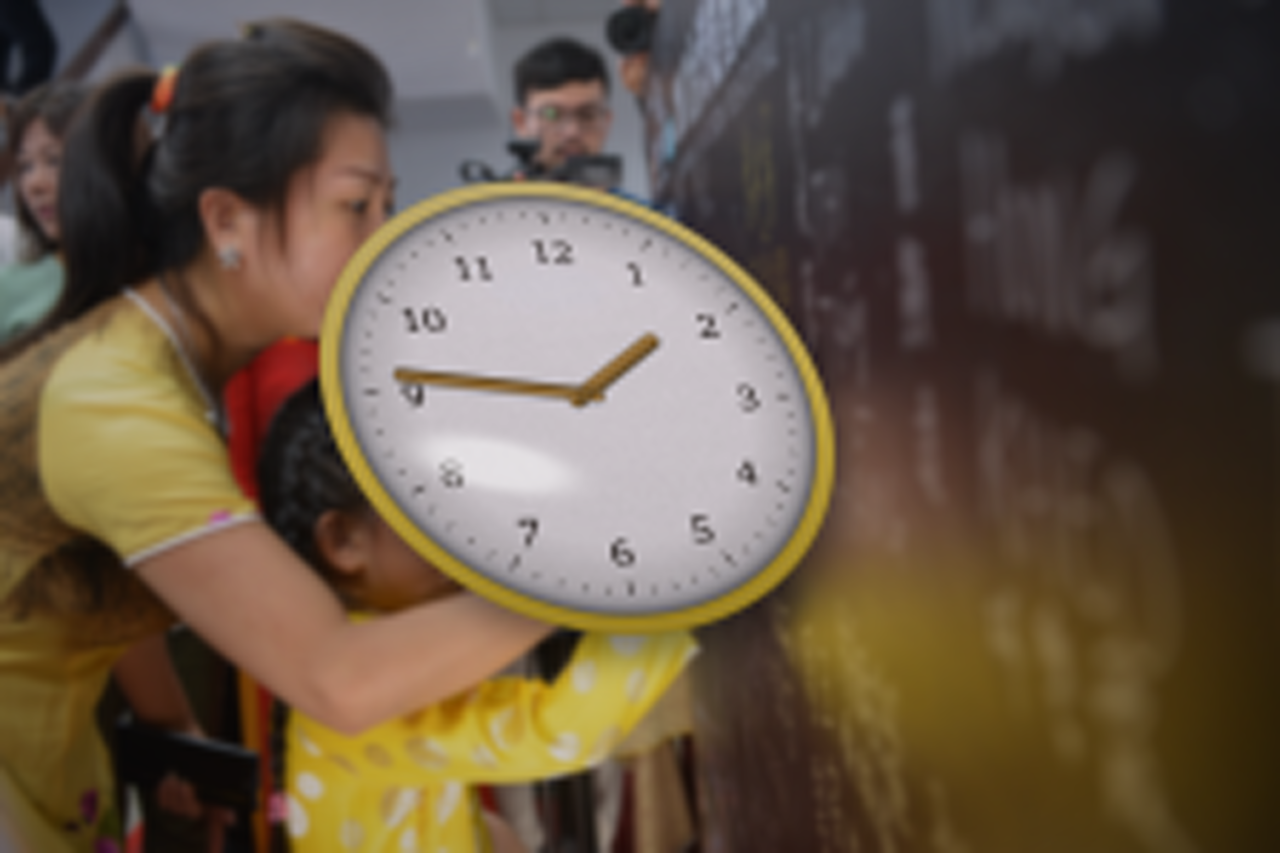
1:46
